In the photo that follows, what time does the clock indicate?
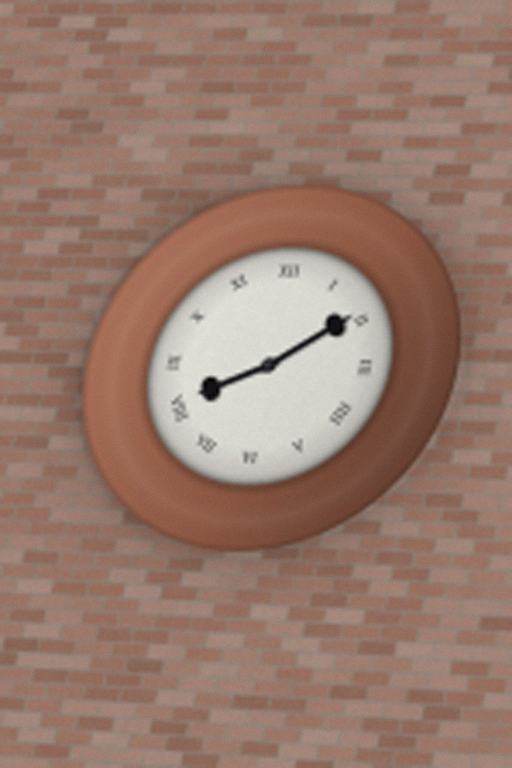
8:09
